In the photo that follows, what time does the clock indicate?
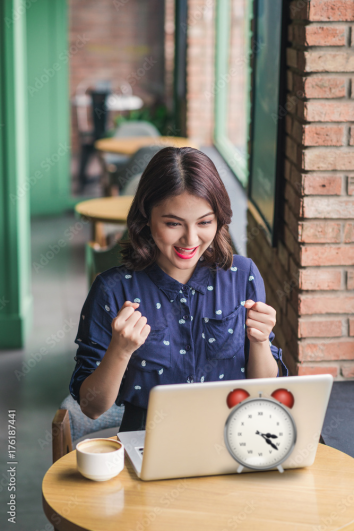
3:22
